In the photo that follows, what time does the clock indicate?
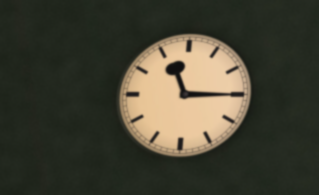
11:15
